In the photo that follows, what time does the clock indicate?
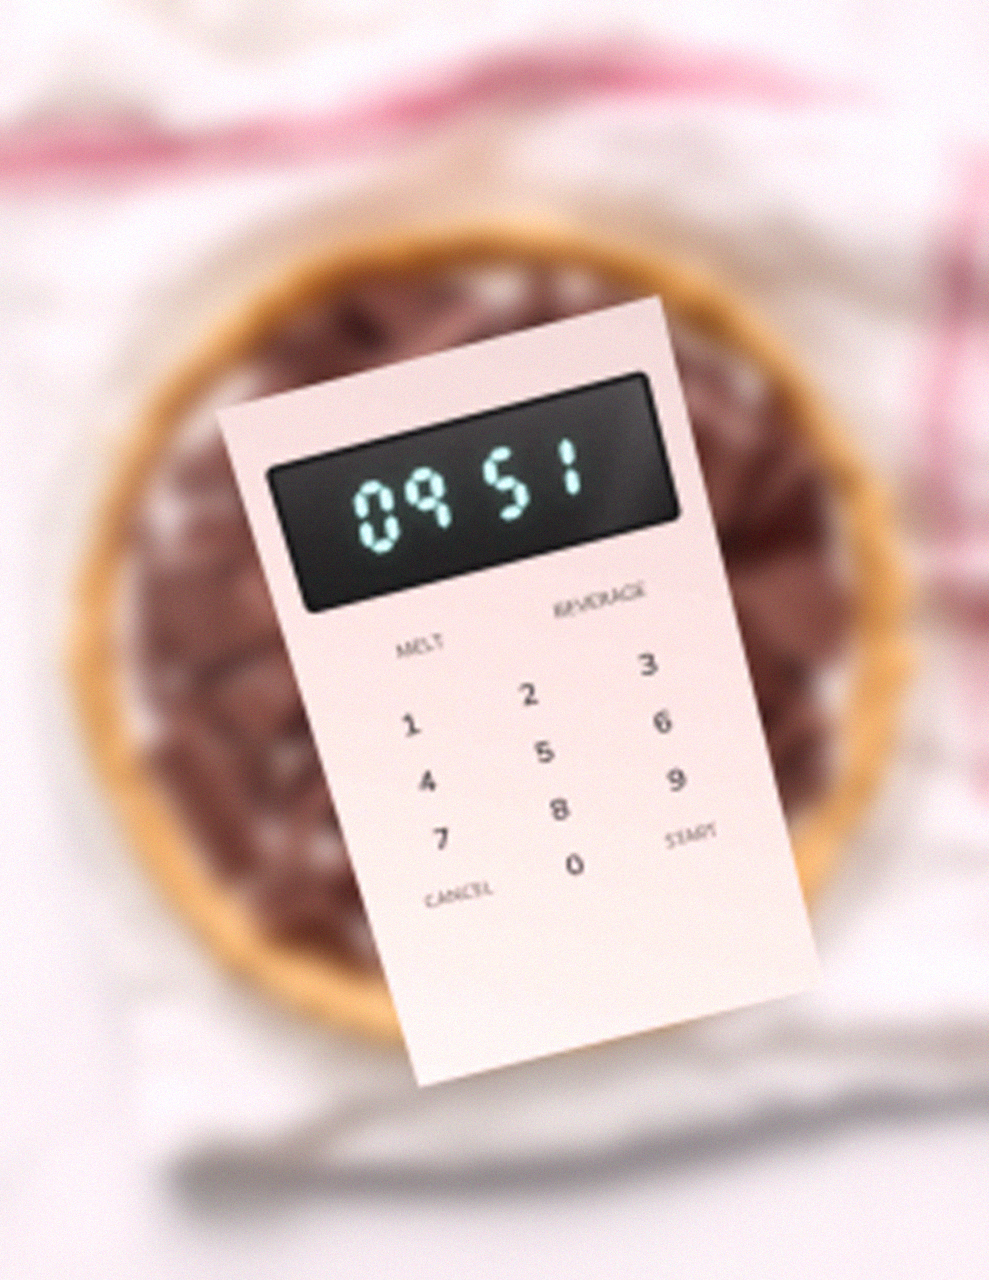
9:51
